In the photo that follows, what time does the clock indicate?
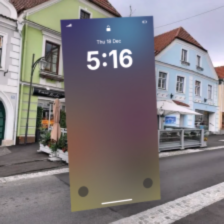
5:16
